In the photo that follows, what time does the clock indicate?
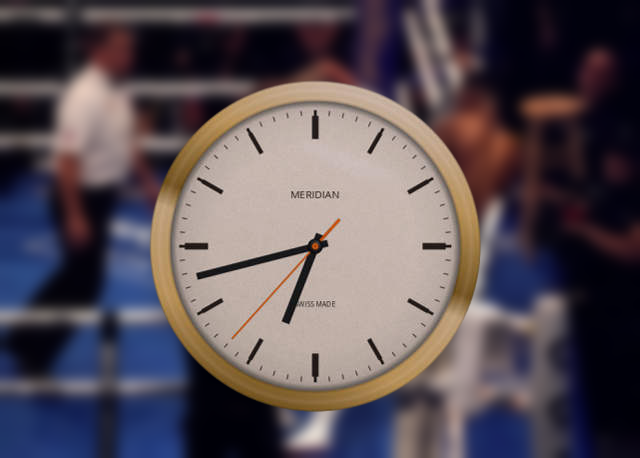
6:42:37
